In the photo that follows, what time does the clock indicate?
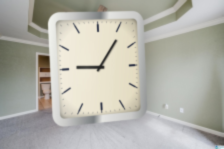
9:06
